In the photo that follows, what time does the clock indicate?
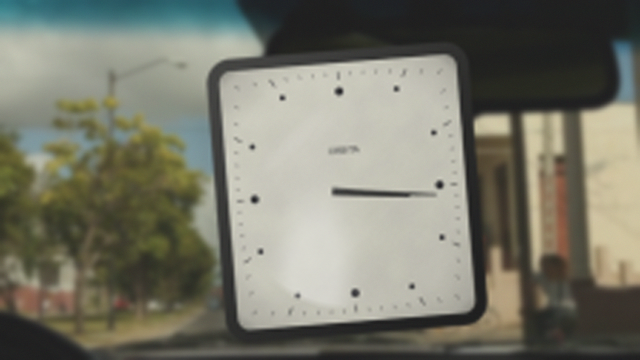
3:16
